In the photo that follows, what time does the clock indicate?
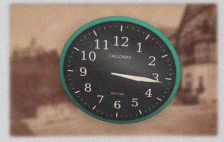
3:16
